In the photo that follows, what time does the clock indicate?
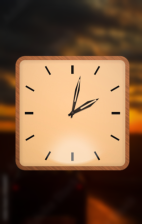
2:02
